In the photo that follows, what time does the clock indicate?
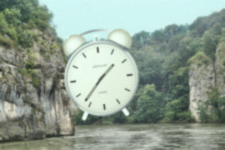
1:37
